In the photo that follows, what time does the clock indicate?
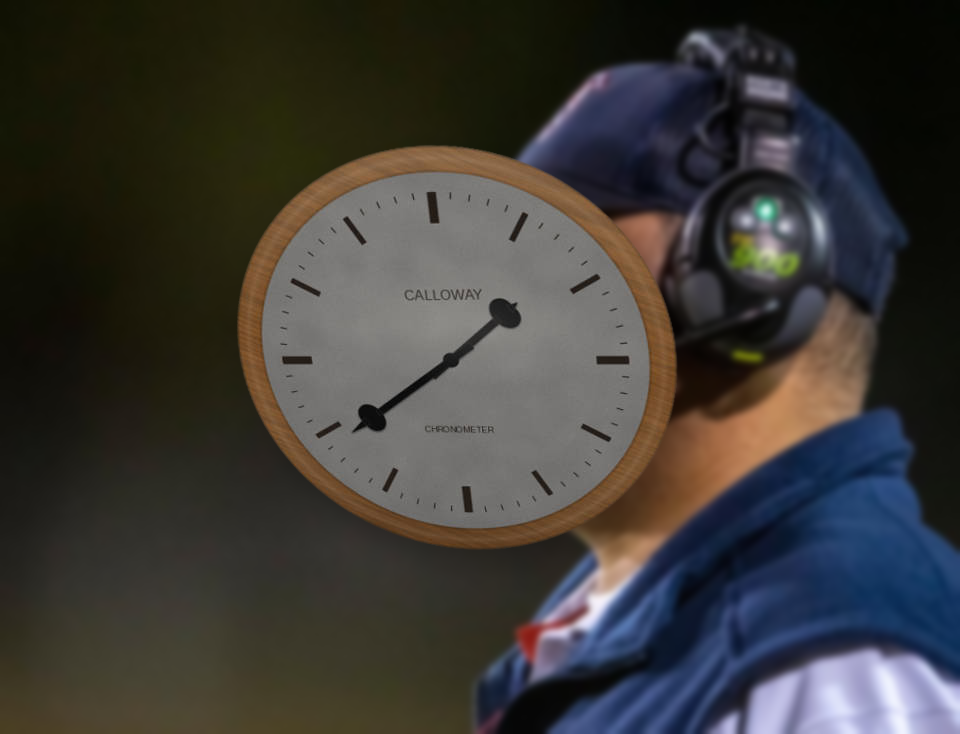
1:39
